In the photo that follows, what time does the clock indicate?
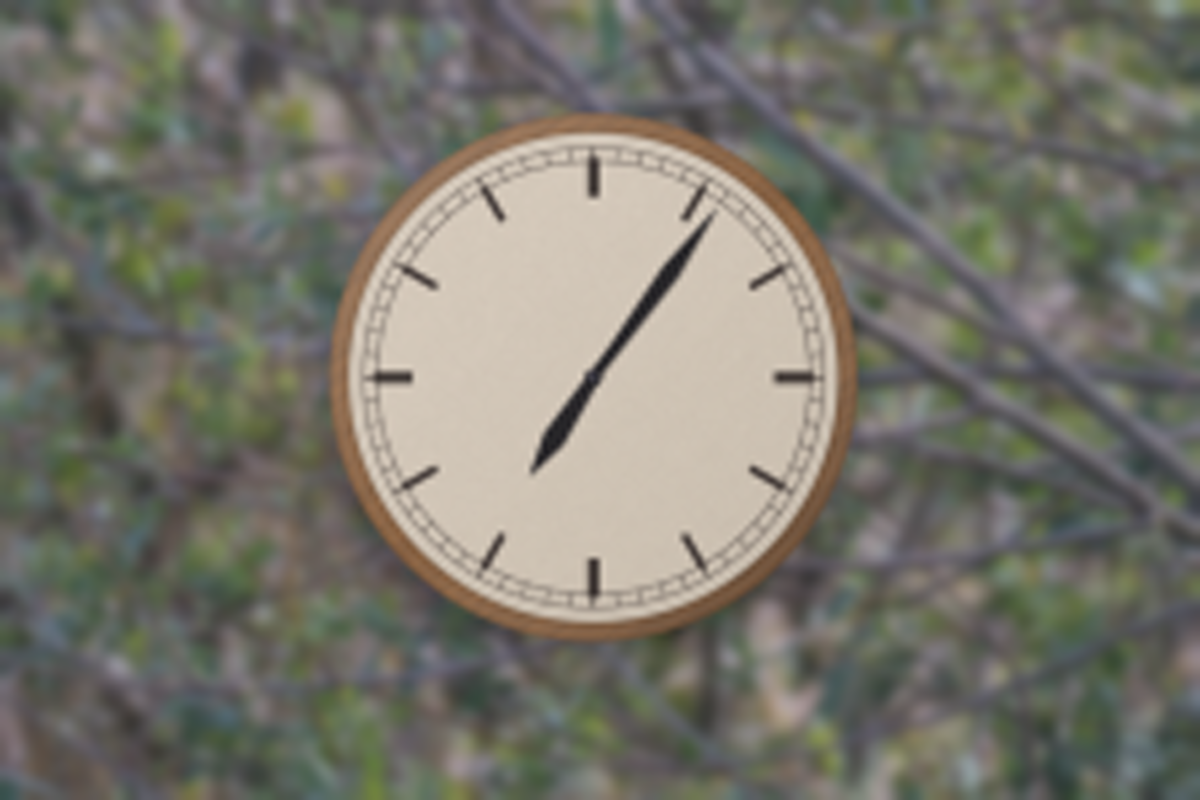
7:06
